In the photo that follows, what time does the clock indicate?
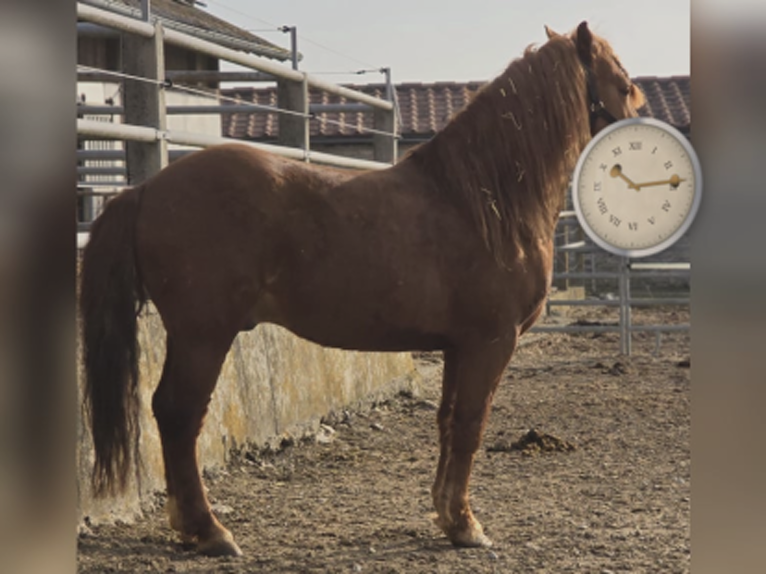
10:14
